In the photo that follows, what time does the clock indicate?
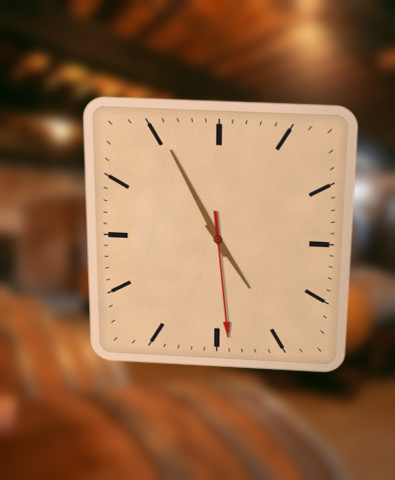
4:55:29
